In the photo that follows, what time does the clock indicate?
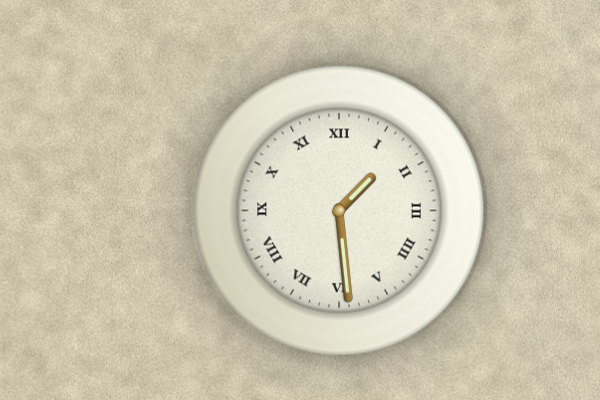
1:29
